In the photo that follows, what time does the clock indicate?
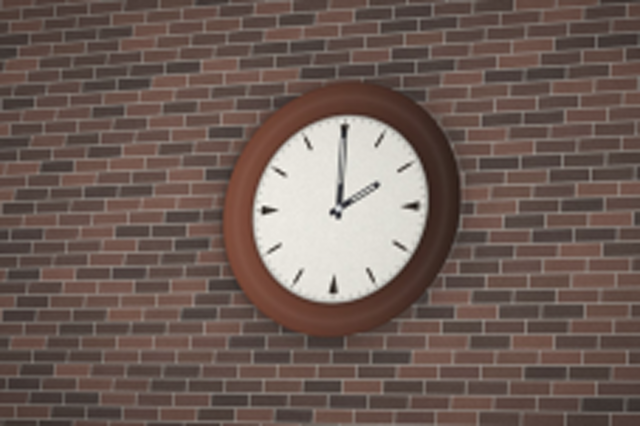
2:00
